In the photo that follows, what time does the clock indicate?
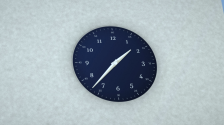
1:37
